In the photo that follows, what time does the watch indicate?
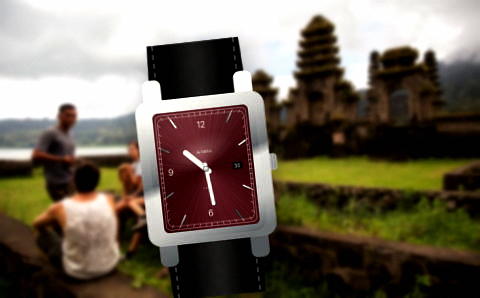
10:29
